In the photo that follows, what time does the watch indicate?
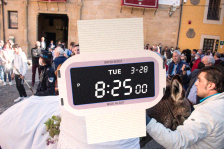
8:25:00
